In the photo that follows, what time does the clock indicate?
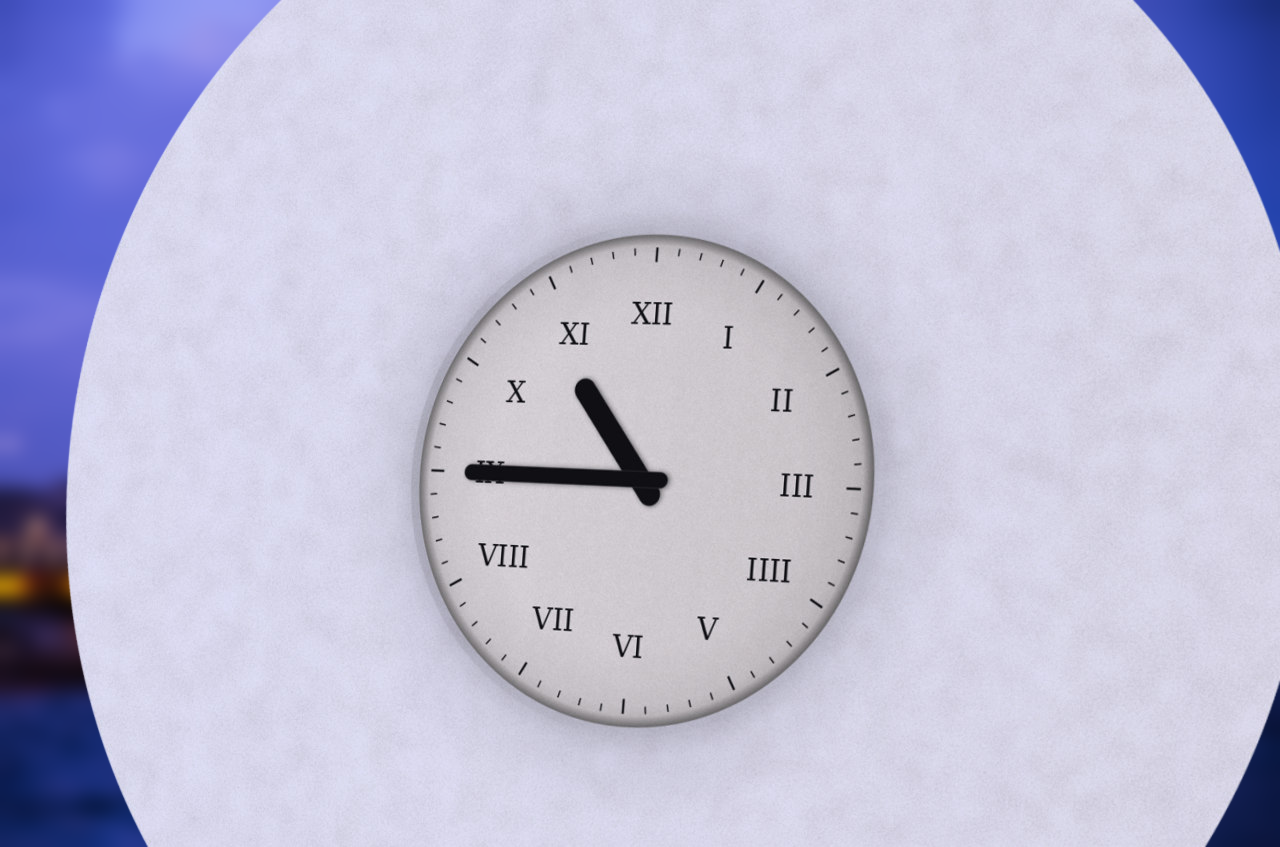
10:45
